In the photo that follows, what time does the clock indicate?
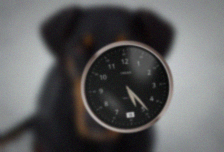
5:24
